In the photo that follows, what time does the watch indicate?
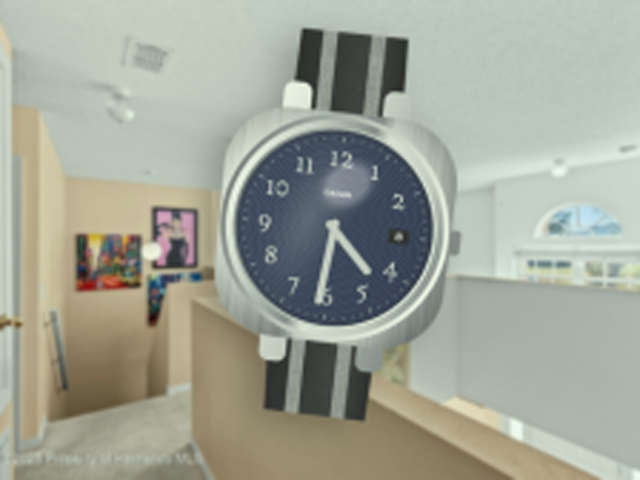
4:31
